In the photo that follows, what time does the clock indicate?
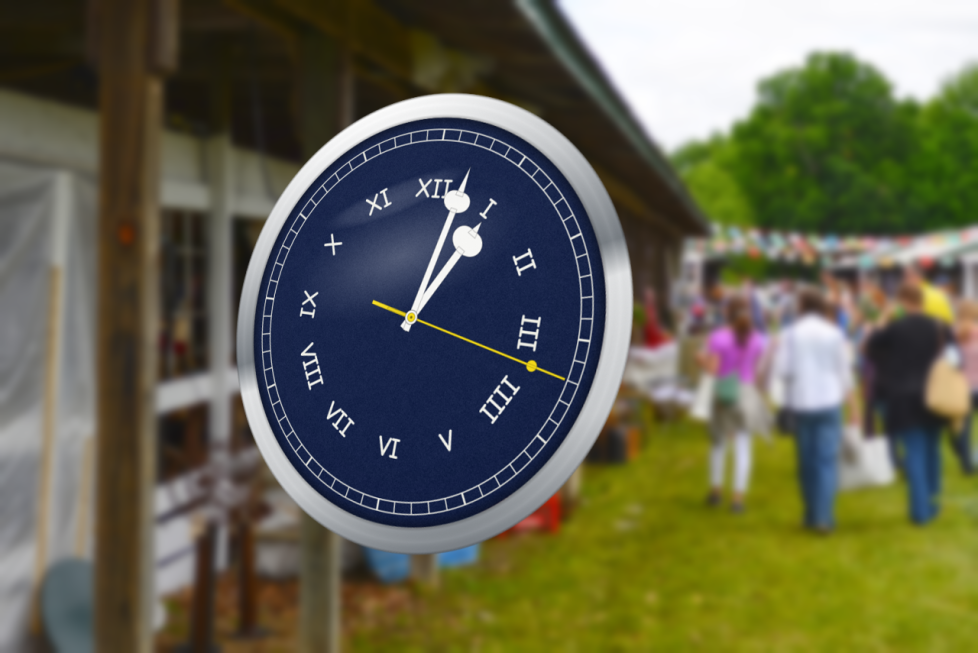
1:02:17
